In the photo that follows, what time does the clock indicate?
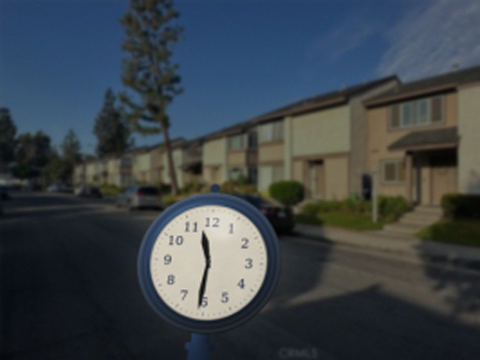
11:31
